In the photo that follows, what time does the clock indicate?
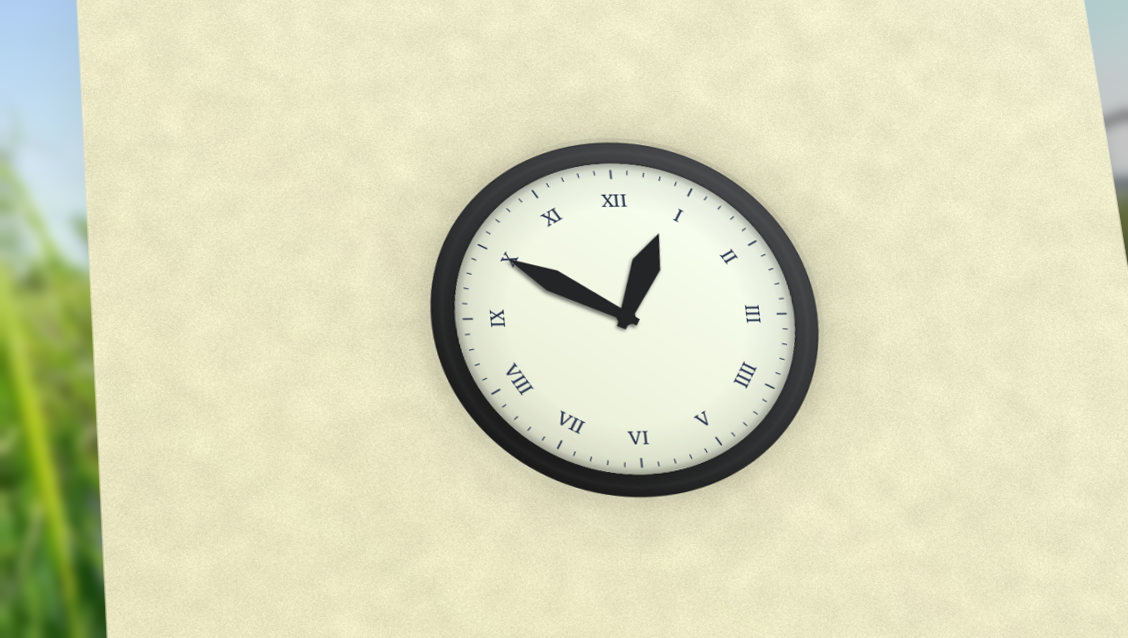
12:50
